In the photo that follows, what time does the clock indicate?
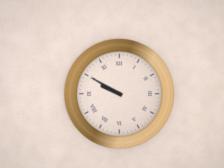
9:50
